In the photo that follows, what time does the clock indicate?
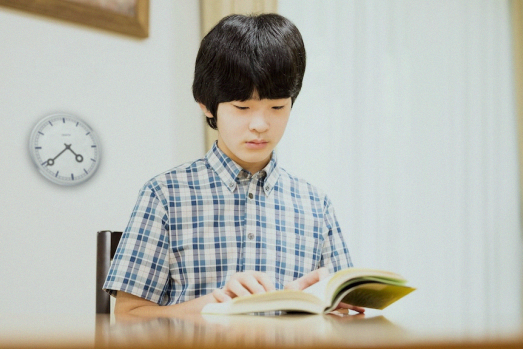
4:39
